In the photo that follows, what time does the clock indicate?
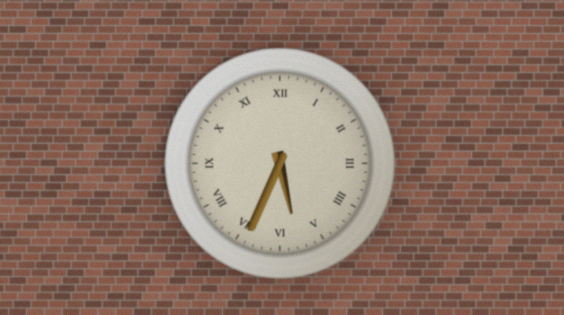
5:34
